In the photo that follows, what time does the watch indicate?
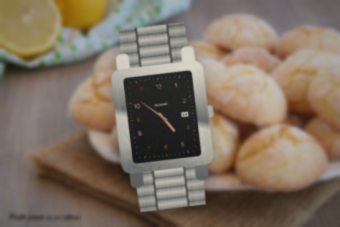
4:52
